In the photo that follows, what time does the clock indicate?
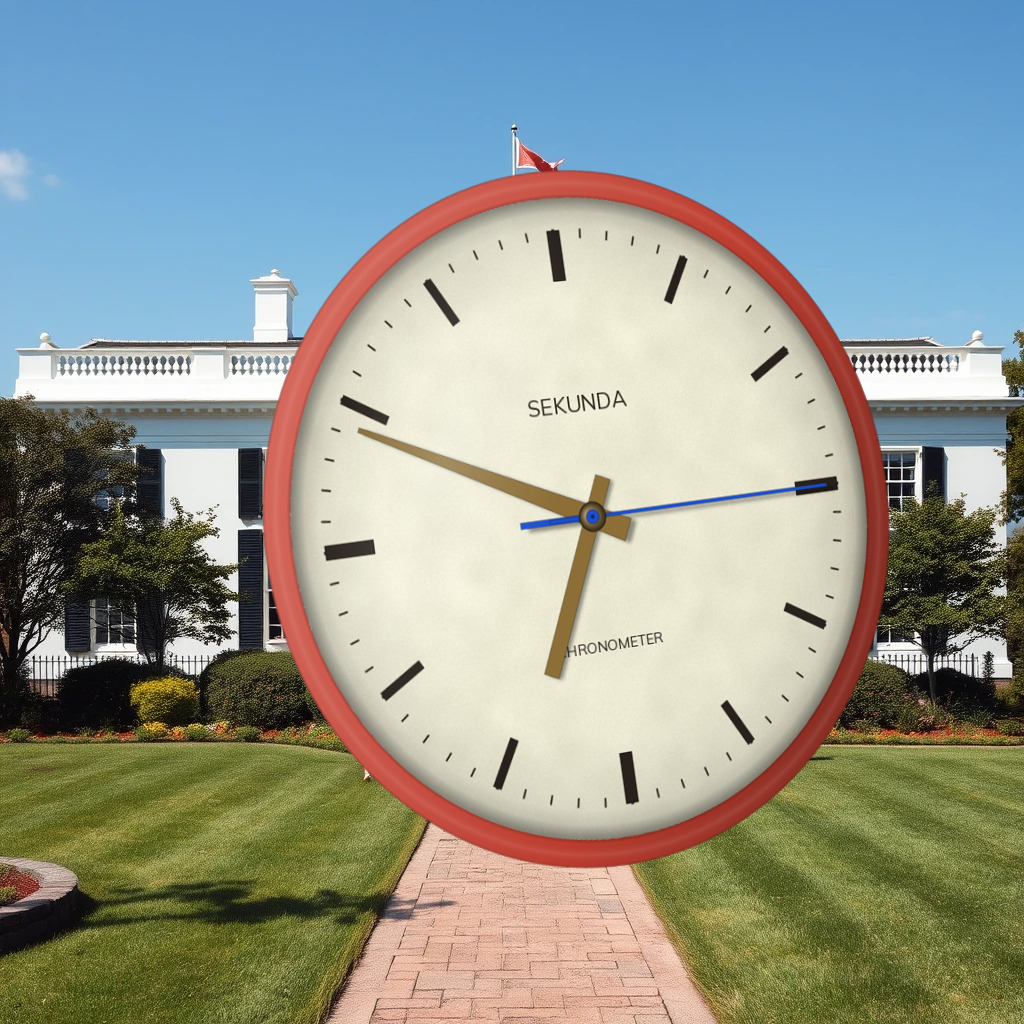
6:49:15
